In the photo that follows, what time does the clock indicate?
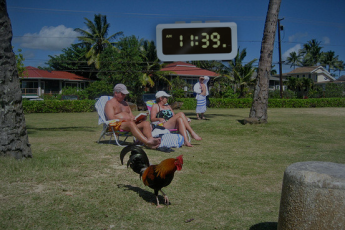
11:39
